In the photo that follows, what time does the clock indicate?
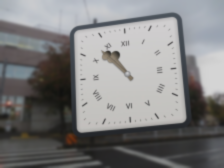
10:53
